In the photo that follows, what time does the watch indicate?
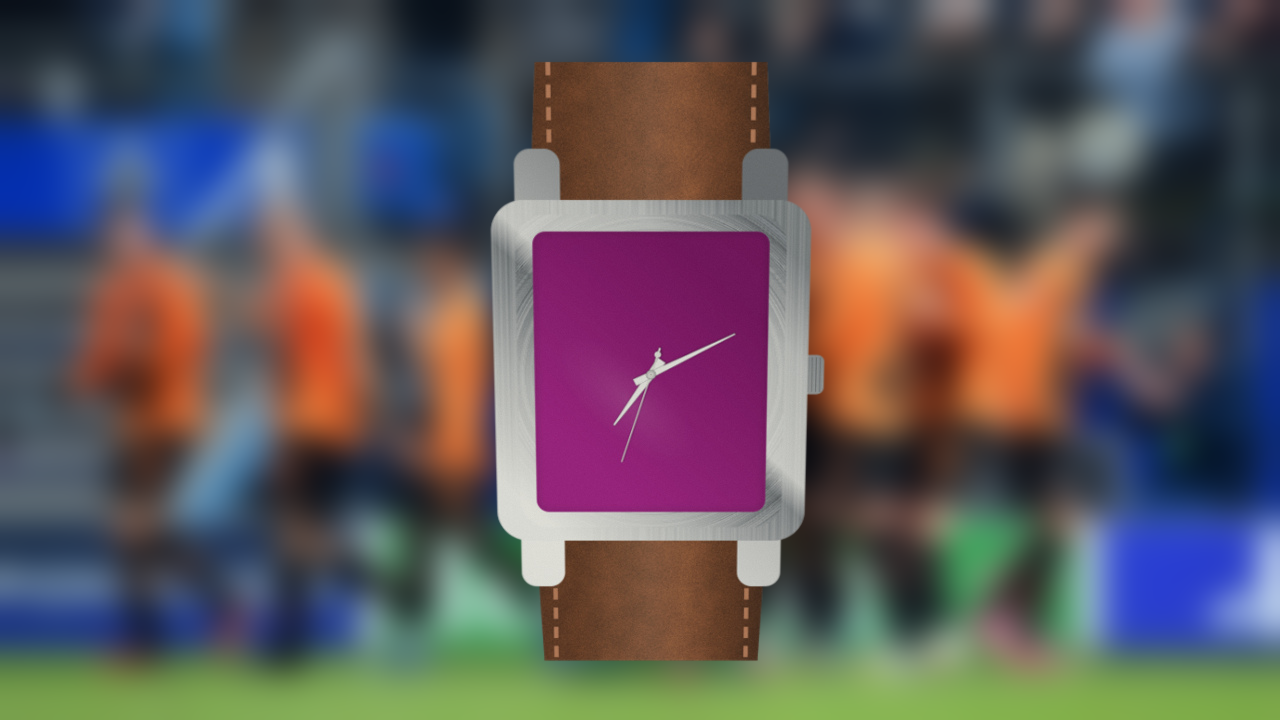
7:10:33
